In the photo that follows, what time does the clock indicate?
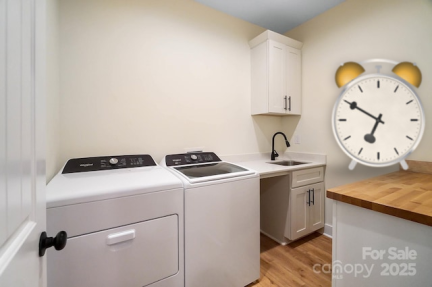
6:50
